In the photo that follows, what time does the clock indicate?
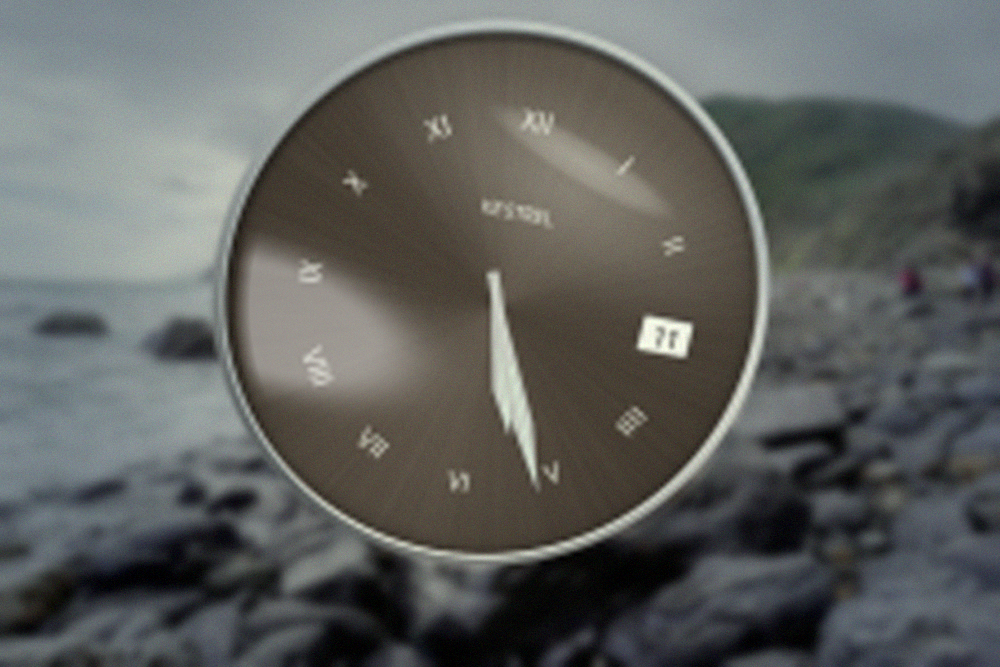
5:26
